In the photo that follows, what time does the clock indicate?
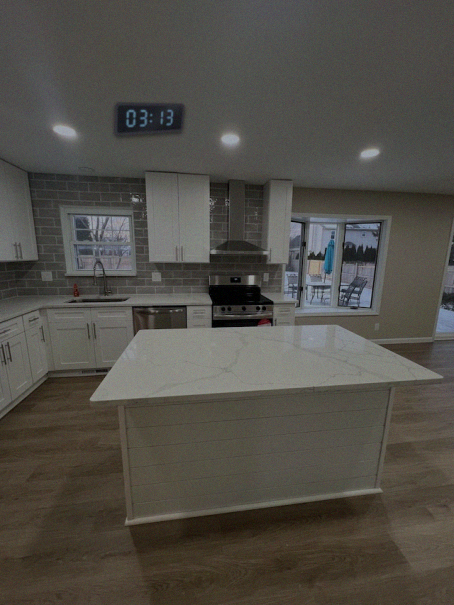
3:13
